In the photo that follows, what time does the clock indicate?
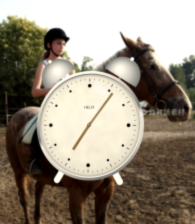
7:06
